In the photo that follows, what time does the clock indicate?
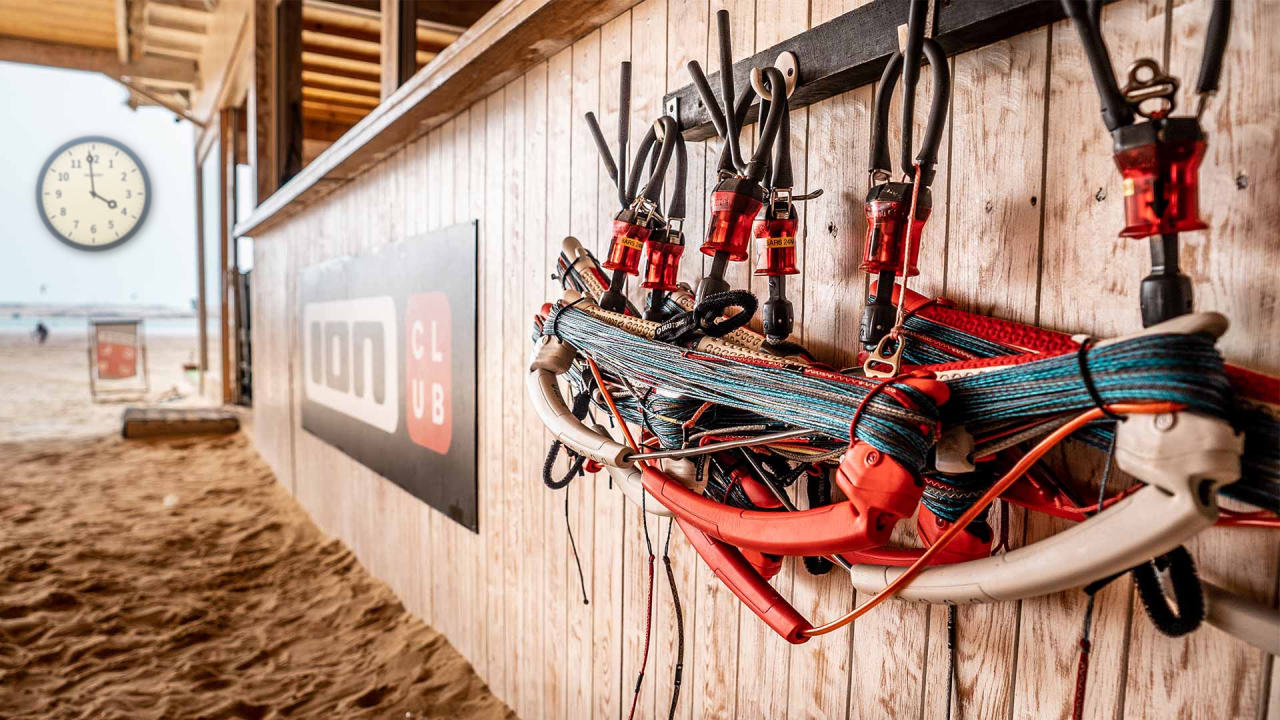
3:59
